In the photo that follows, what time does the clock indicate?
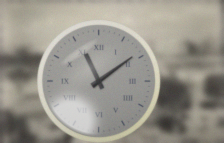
11:09
